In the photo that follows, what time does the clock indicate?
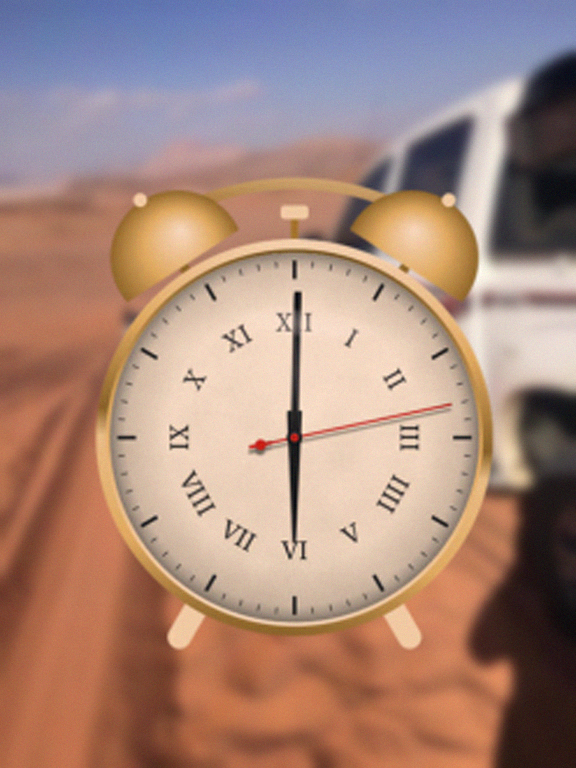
6:00:13
